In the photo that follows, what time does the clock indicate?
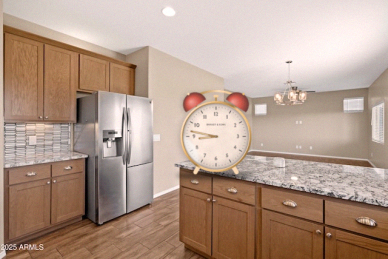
8:47
